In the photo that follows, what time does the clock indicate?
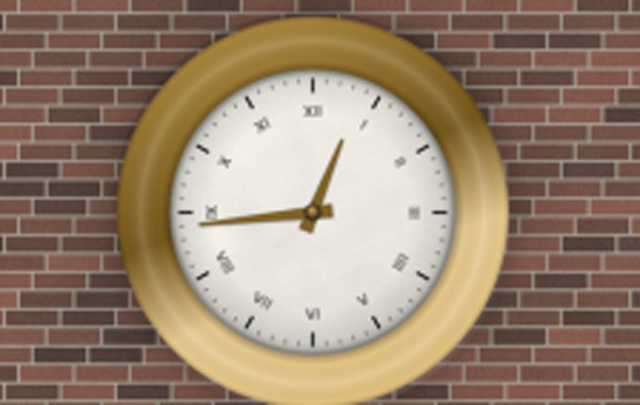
12:44
